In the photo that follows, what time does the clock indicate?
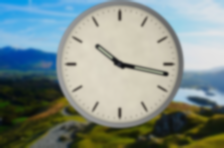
10:17
